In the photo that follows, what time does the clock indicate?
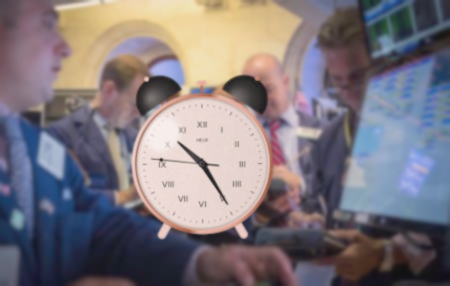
10:24:46
